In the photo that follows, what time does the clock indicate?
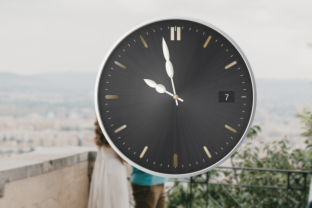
9:58
